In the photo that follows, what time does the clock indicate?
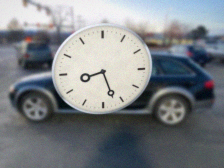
8:27
